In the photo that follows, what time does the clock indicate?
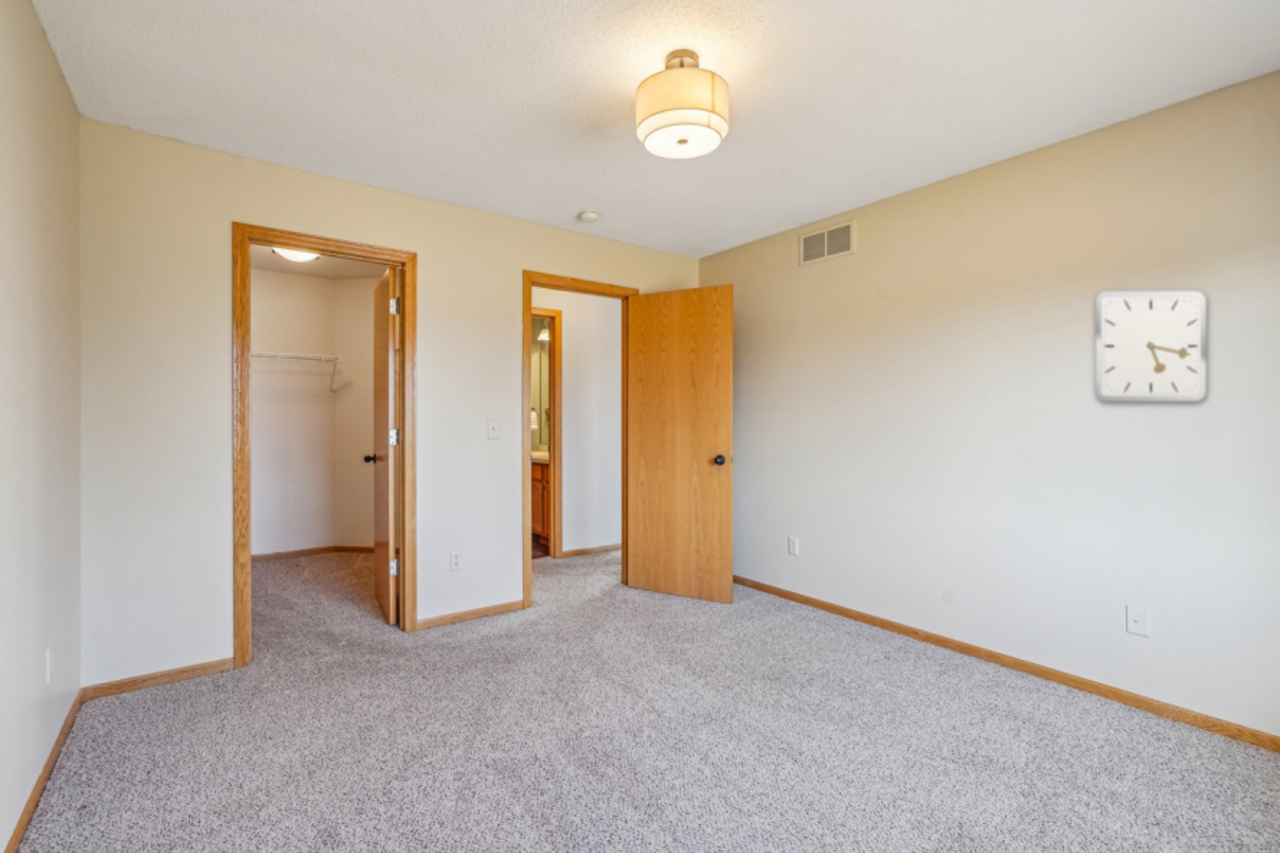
5:17
